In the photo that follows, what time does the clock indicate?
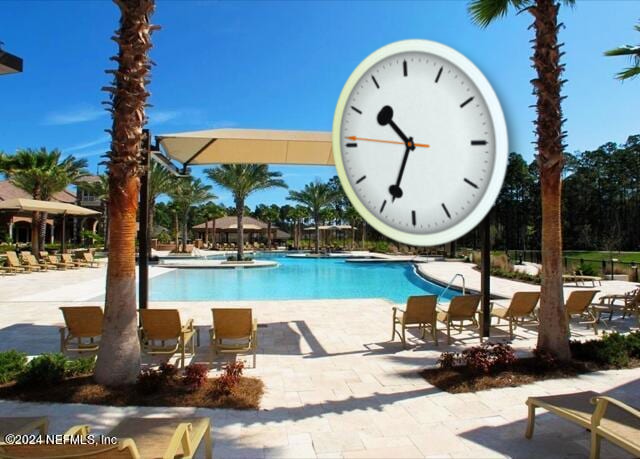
10:33:46
